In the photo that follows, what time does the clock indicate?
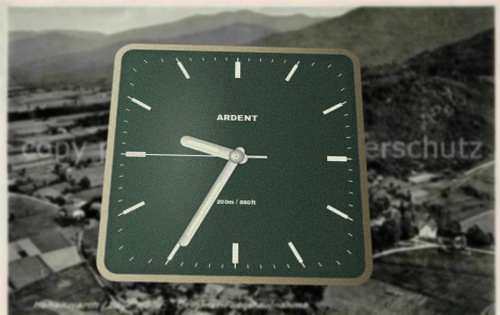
9:34:45
